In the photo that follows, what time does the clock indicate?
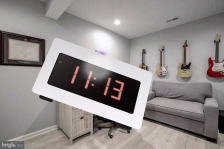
11:13
